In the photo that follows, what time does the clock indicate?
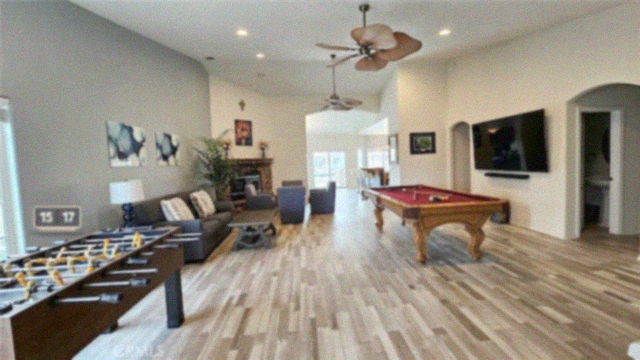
15:17
